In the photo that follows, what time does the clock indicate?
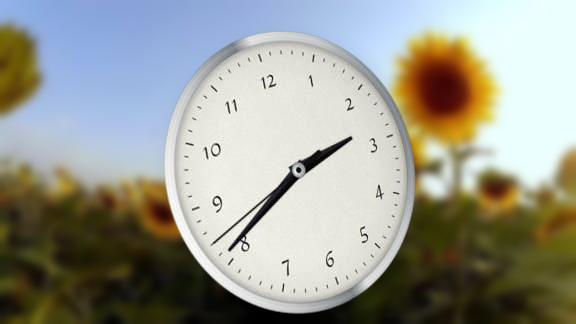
2:40:42
